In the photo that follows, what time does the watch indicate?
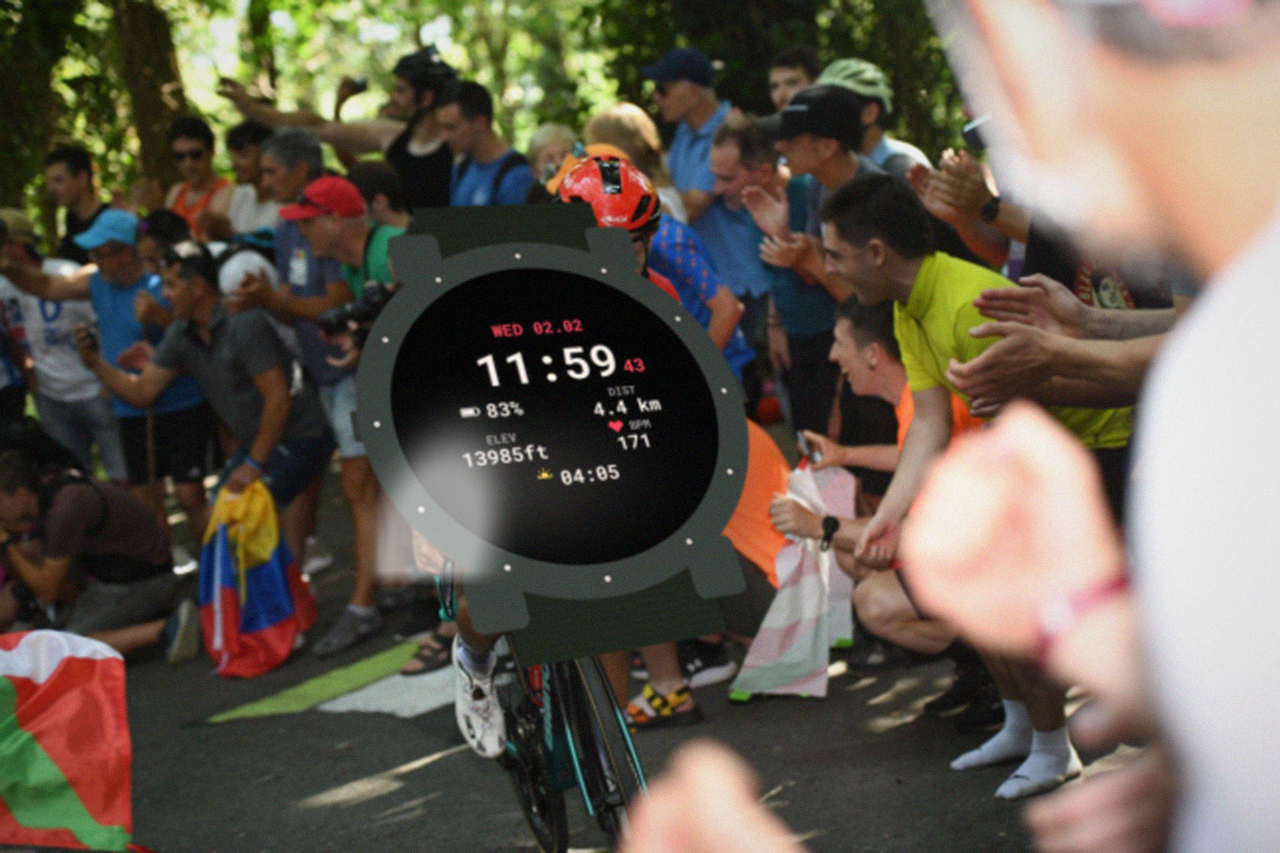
11:59:43
